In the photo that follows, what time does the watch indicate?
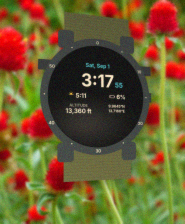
3:17
